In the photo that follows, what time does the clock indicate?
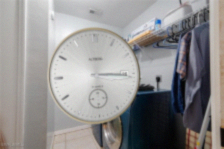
3:16
